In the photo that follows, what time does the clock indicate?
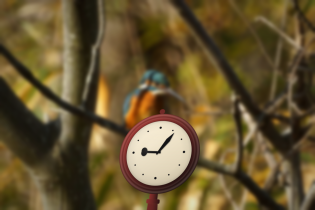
9:06
